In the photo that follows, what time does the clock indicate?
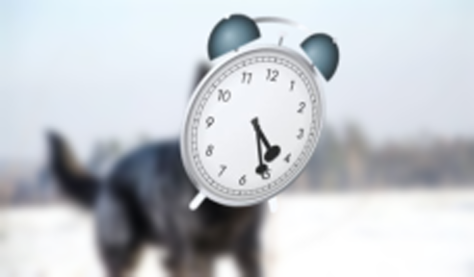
4:26
